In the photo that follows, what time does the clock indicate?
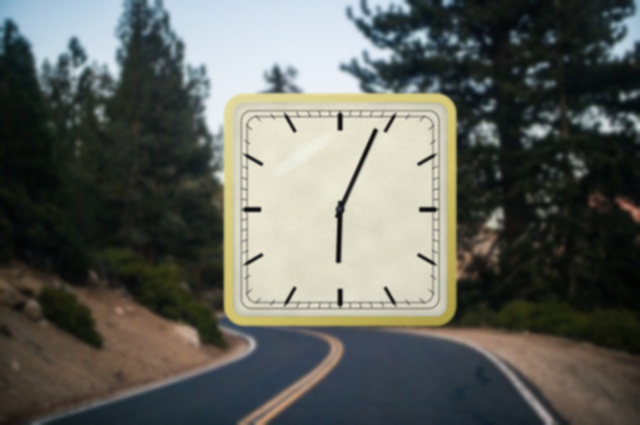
6:04
